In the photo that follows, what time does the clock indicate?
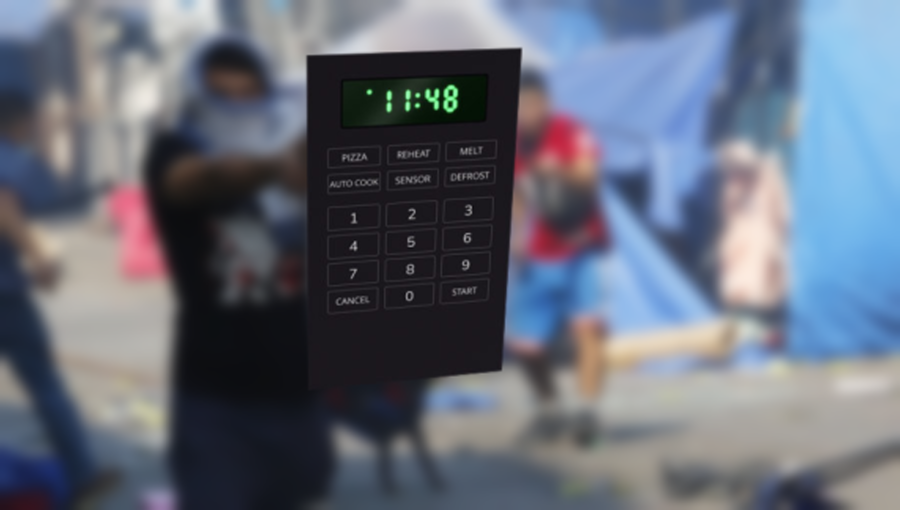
11:48
